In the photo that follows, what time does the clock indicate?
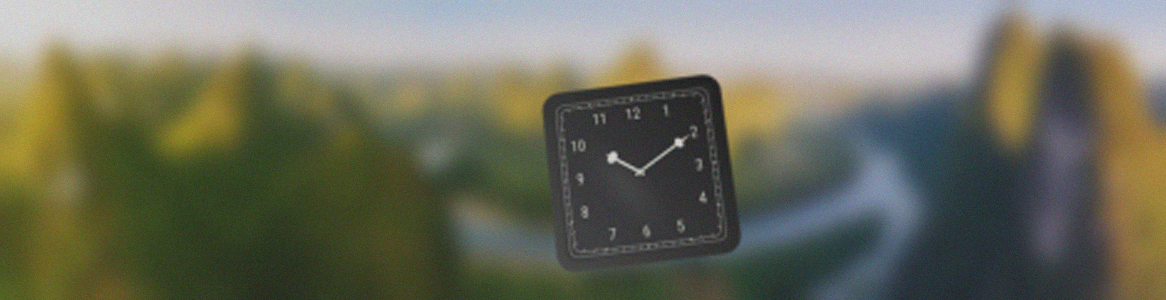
10:10
